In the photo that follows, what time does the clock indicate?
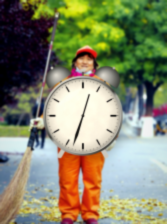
12:33
